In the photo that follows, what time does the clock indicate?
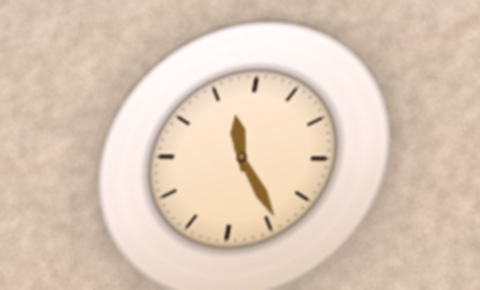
11:24
